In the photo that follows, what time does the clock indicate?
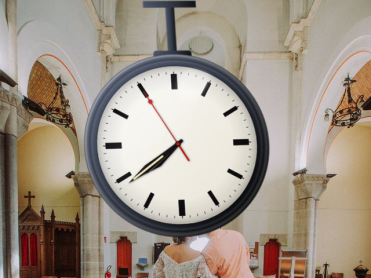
7:38:55
